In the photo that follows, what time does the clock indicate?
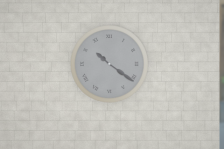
10:21
